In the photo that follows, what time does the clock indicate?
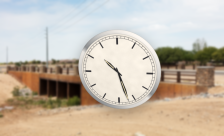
10:27
